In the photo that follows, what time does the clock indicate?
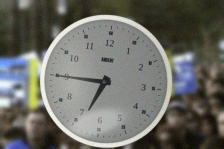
6:45
